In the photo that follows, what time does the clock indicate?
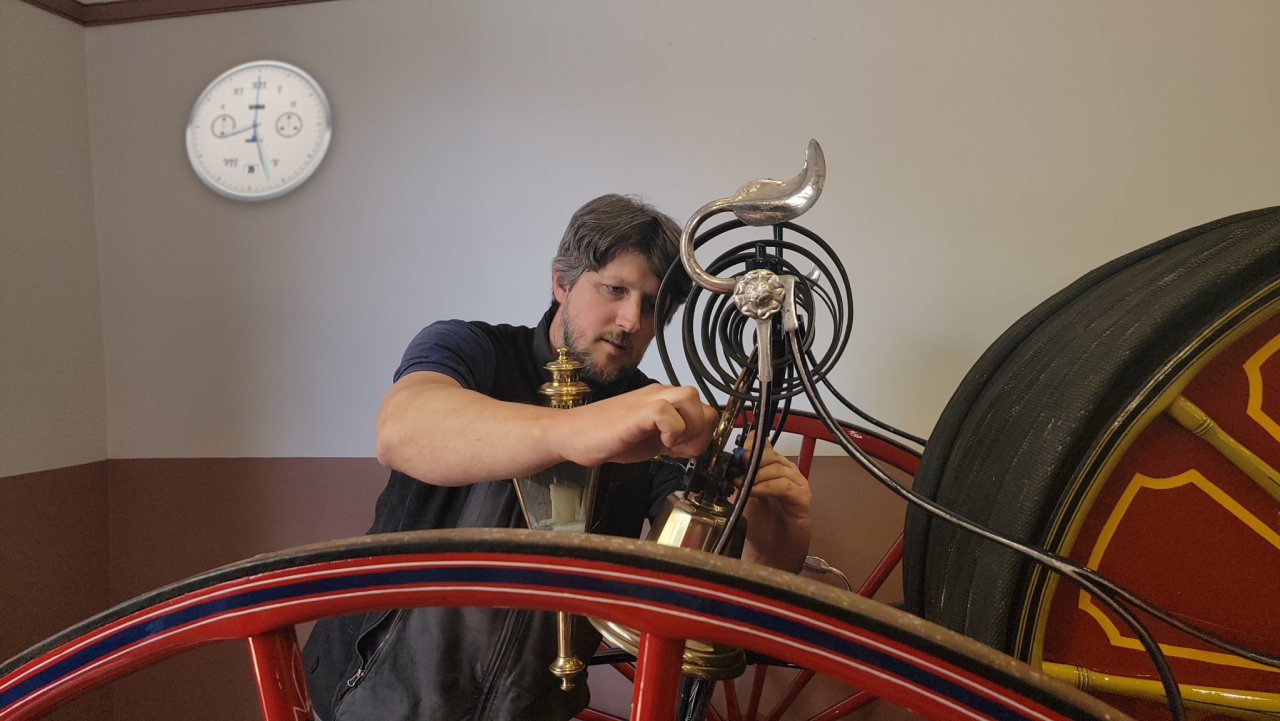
8:27
